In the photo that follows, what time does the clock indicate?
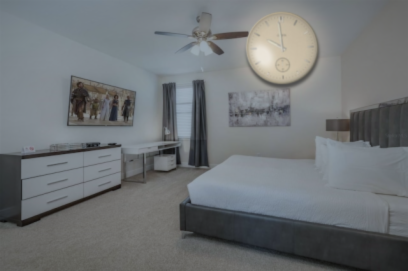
9:59
